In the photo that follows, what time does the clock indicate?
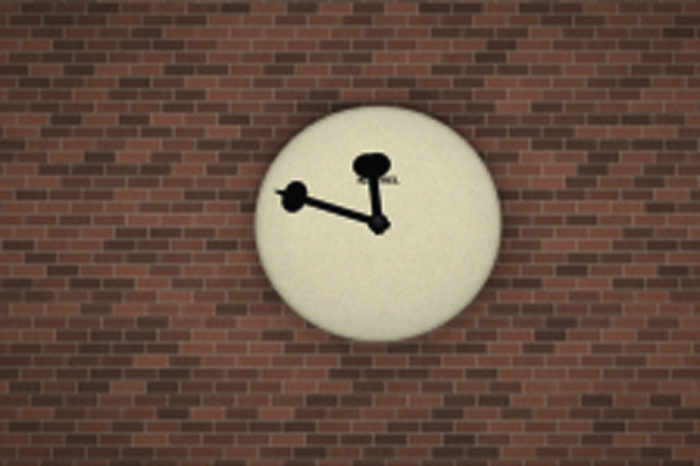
11:48
